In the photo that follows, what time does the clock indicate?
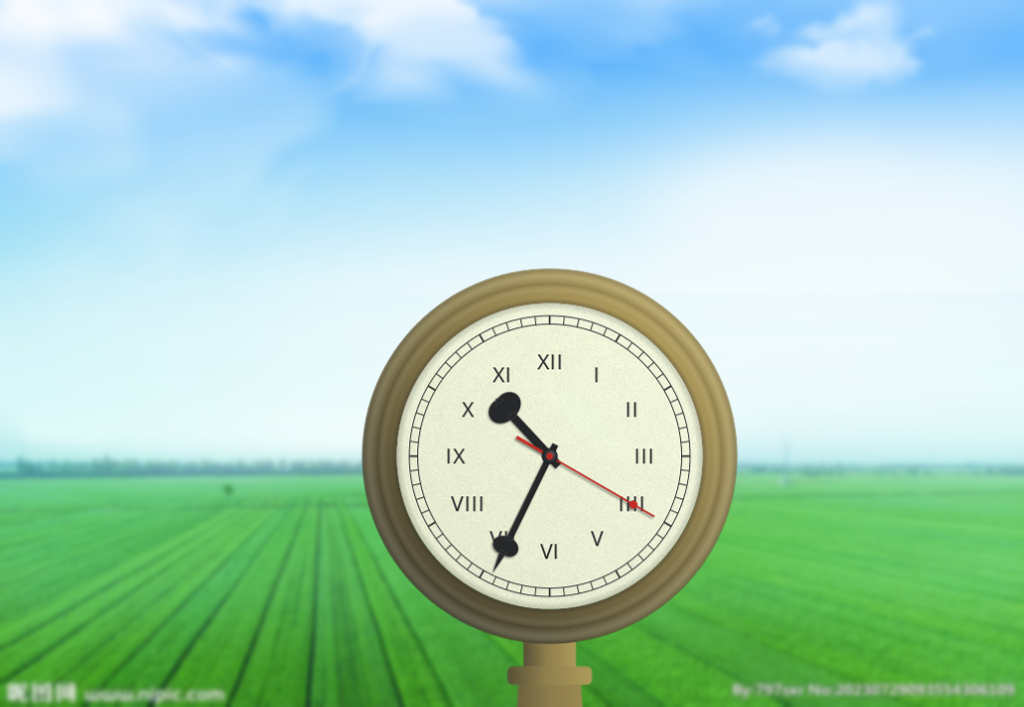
10:34:20
